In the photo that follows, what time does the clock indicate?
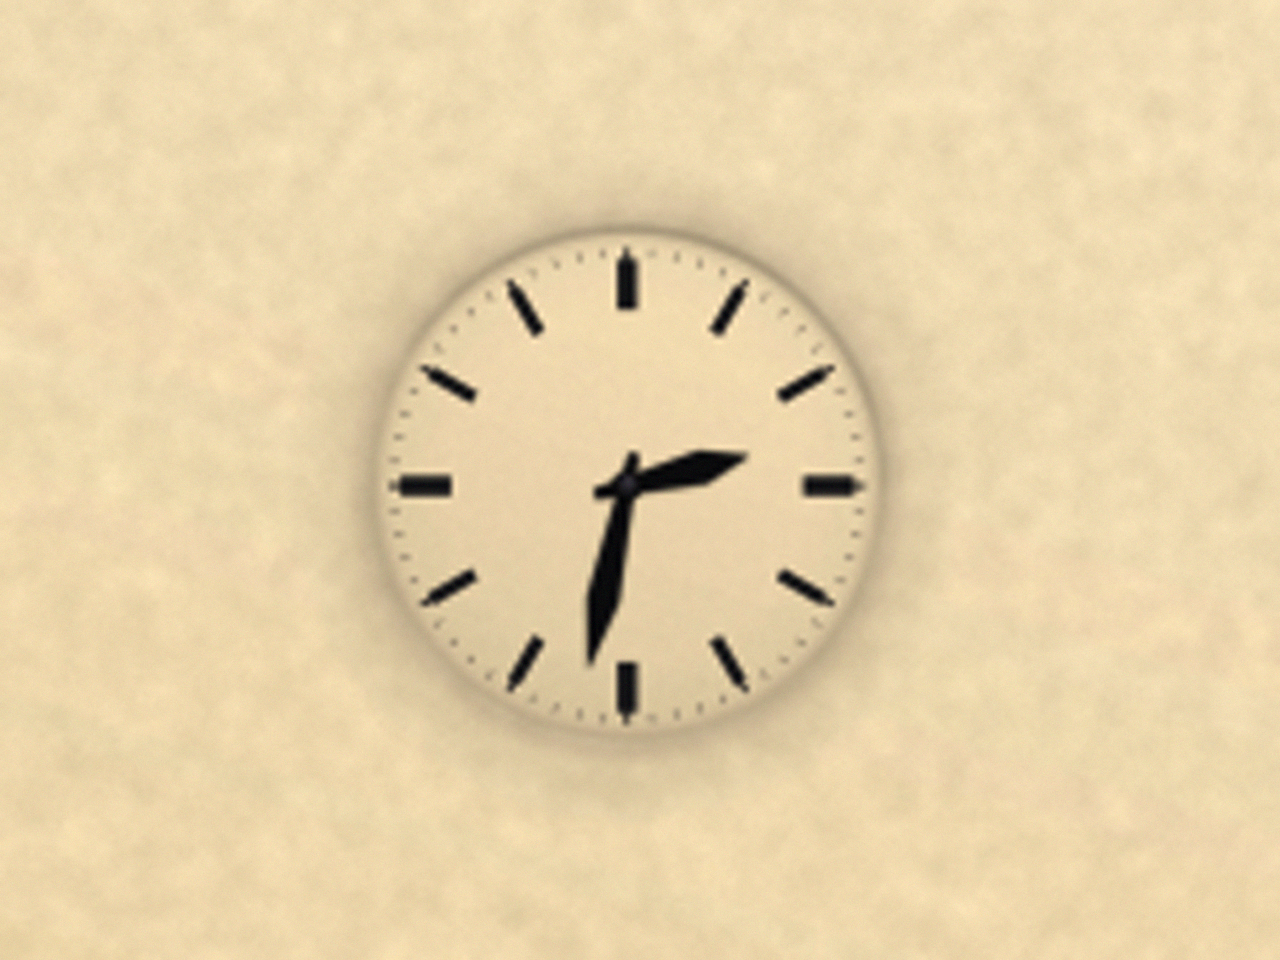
2:32
